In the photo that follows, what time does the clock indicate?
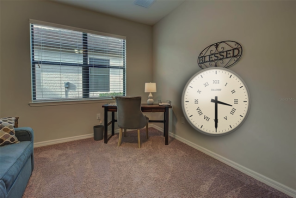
3:30
